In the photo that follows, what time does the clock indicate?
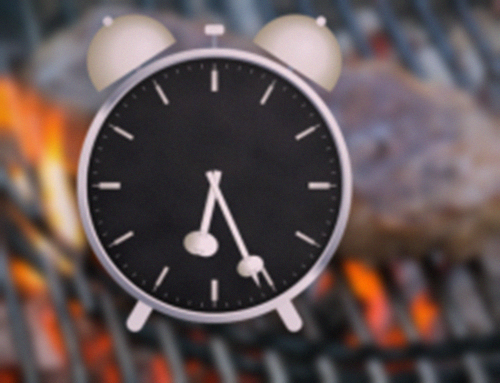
6:26
